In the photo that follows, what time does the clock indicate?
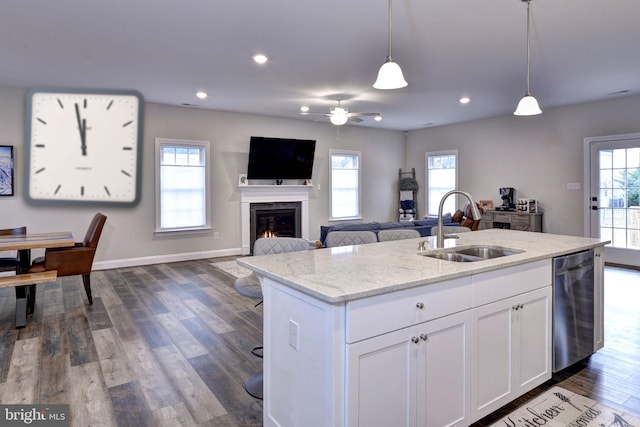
11:58
